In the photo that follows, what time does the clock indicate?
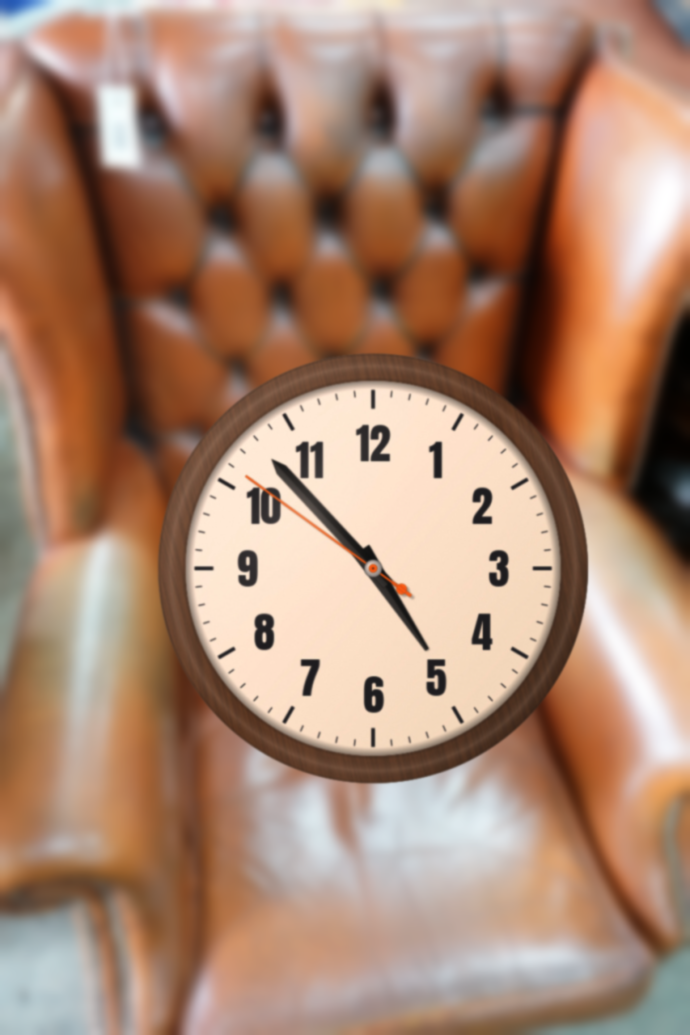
4:52:51
